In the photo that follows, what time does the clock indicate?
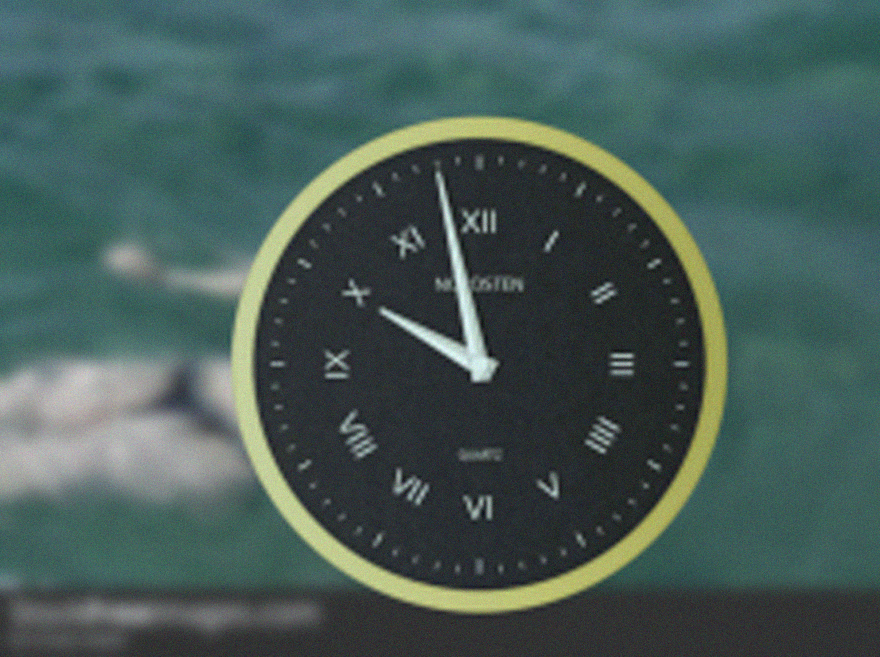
9:58
